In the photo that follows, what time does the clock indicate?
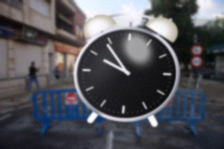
9:54
